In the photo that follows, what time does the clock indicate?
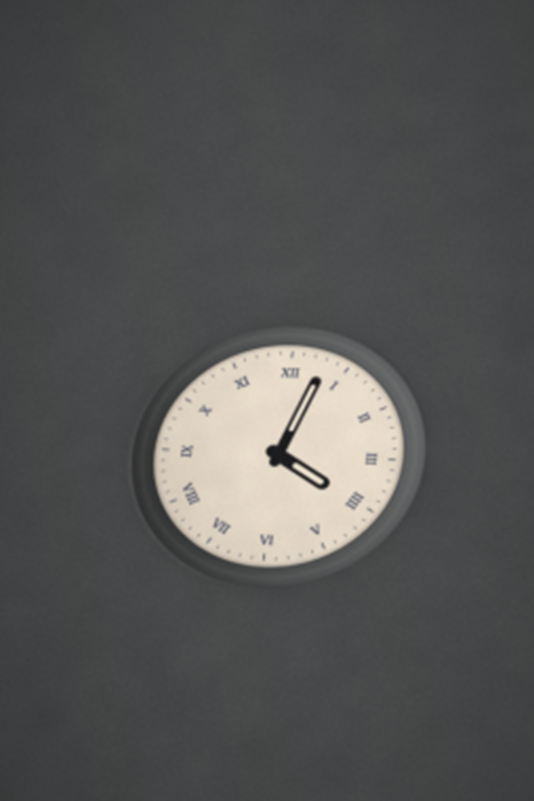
4:03
